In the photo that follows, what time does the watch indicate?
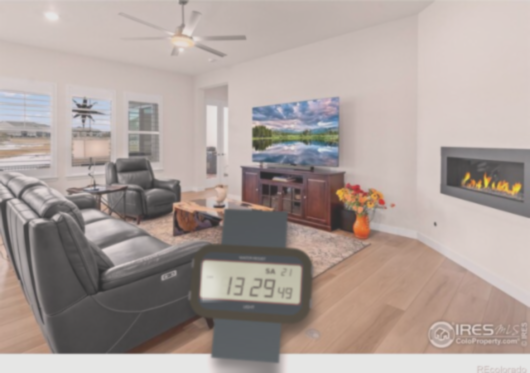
13:29:49
